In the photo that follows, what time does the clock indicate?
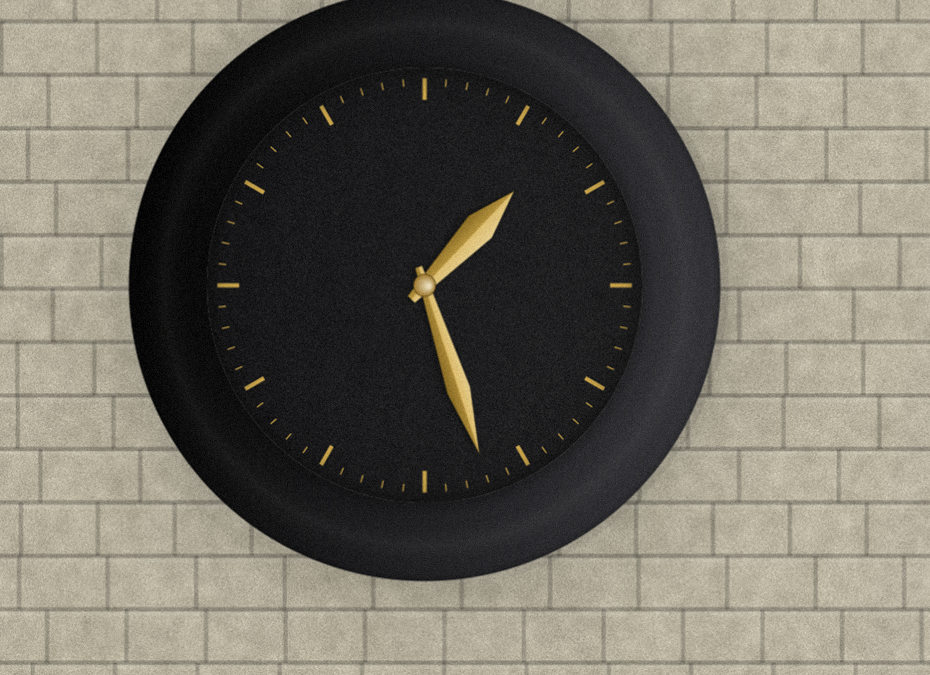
1:27
